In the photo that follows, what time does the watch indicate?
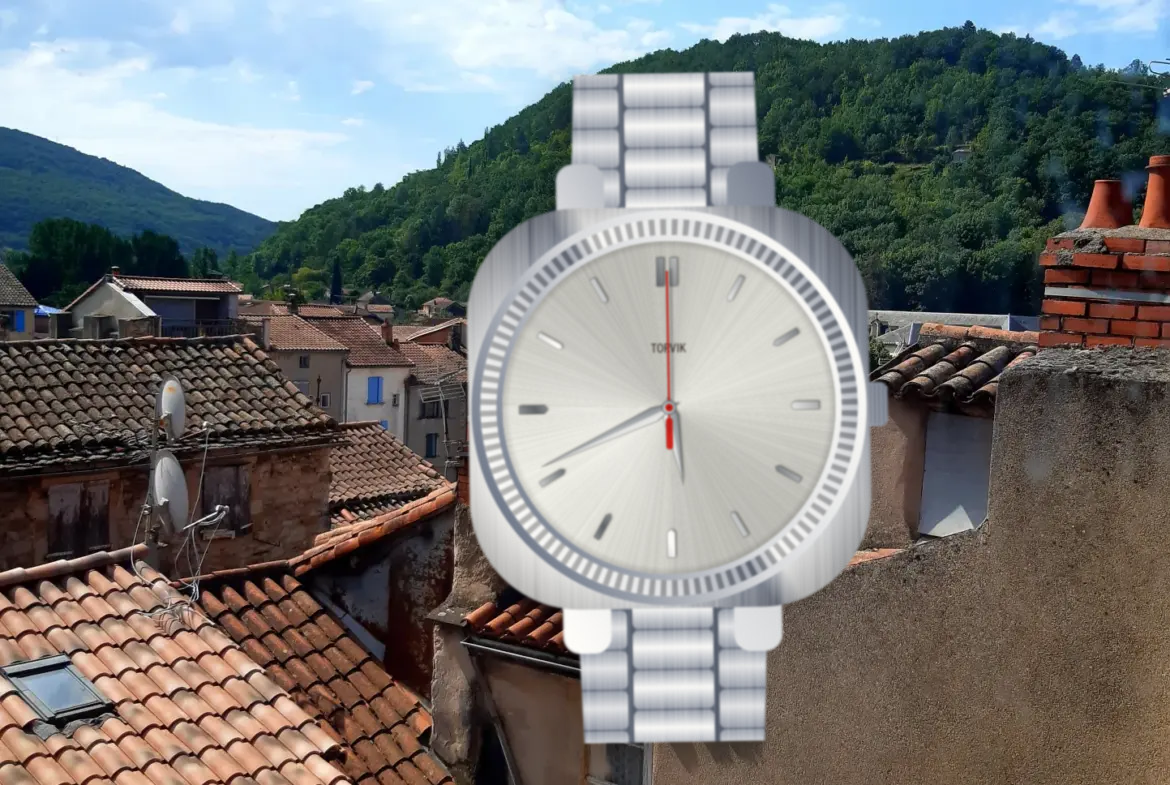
5:41:00
